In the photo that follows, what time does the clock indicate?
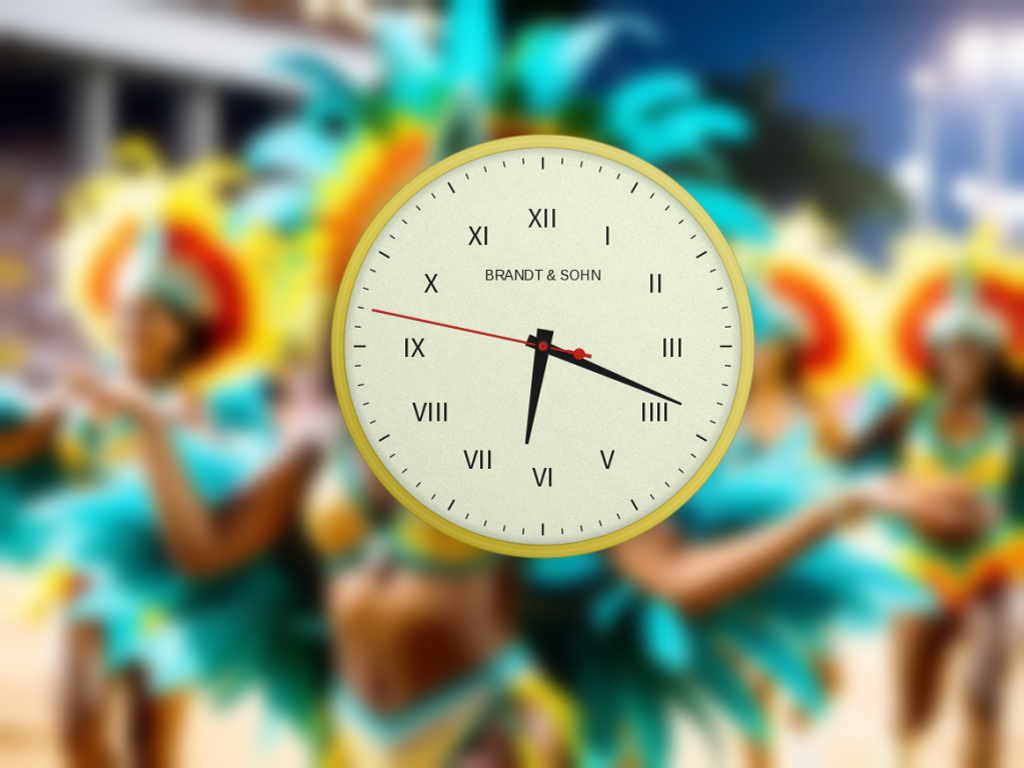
6:18:47
